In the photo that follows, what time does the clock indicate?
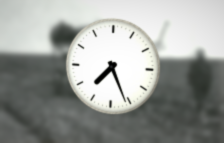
7:26
